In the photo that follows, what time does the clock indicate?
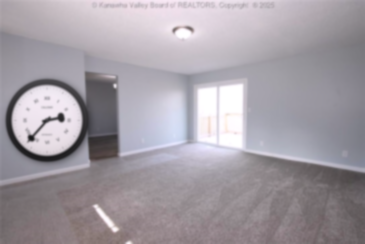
2:37
